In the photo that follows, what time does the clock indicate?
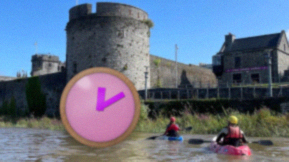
12:10
